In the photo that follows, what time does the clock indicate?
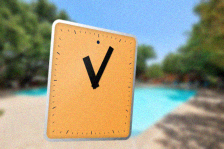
11:04
